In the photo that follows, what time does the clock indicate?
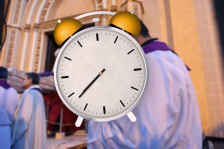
7:38
